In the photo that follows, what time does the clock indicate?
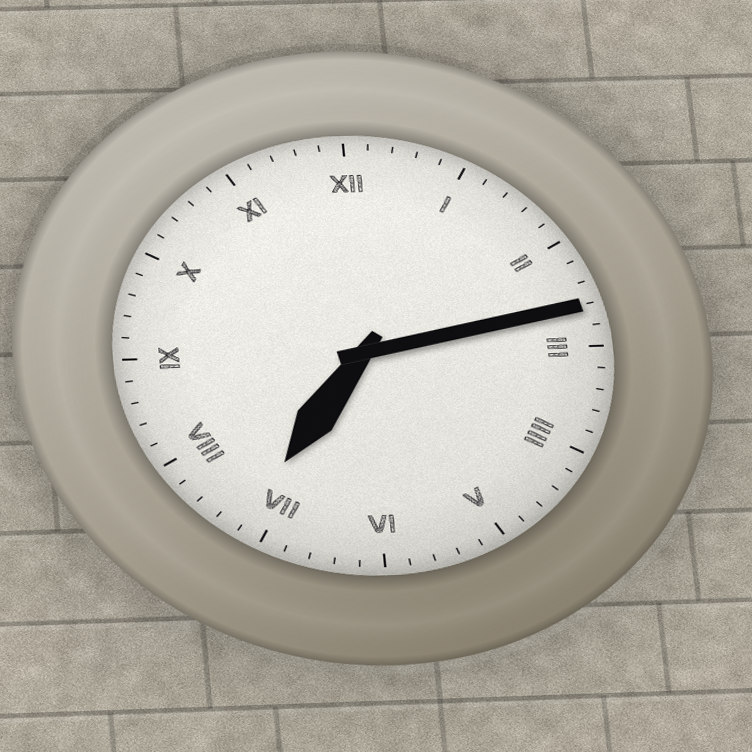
7:13
